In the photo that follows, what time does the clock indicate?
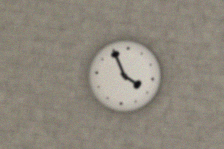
3:55
